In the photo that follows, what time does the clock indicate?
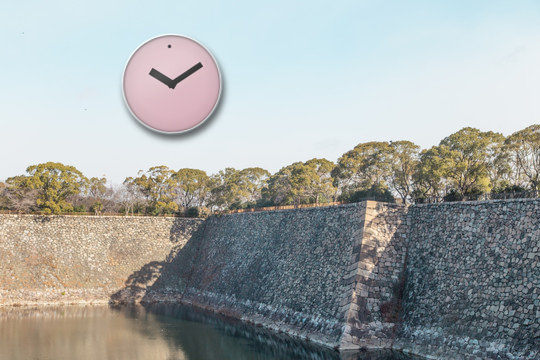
10:10
